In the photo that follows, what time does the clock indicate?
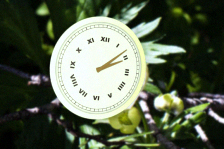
2:08
